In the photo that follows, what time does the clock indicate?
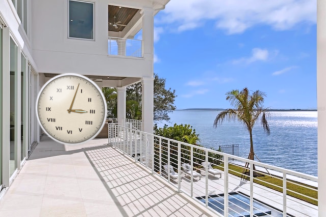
3:03
